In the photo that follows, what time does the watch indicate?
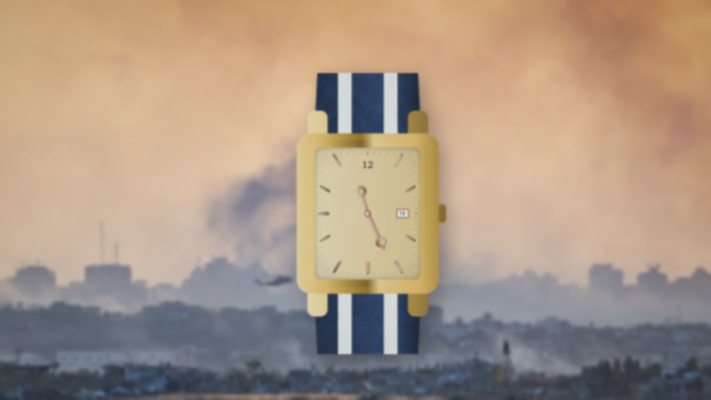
11:26
